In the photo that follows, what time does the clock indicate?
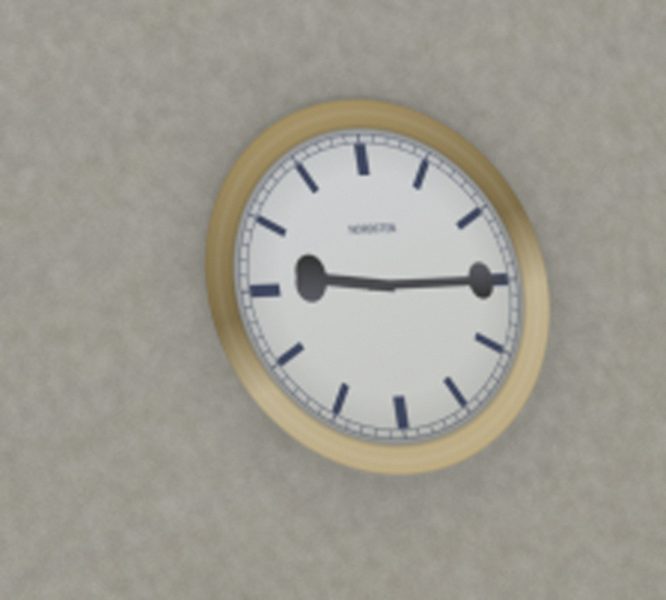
9:15
